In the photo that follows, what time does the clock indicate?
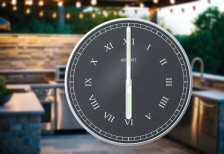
6:00
